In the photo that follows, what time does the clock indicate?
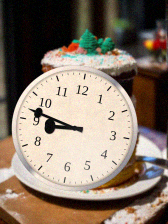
8:47
